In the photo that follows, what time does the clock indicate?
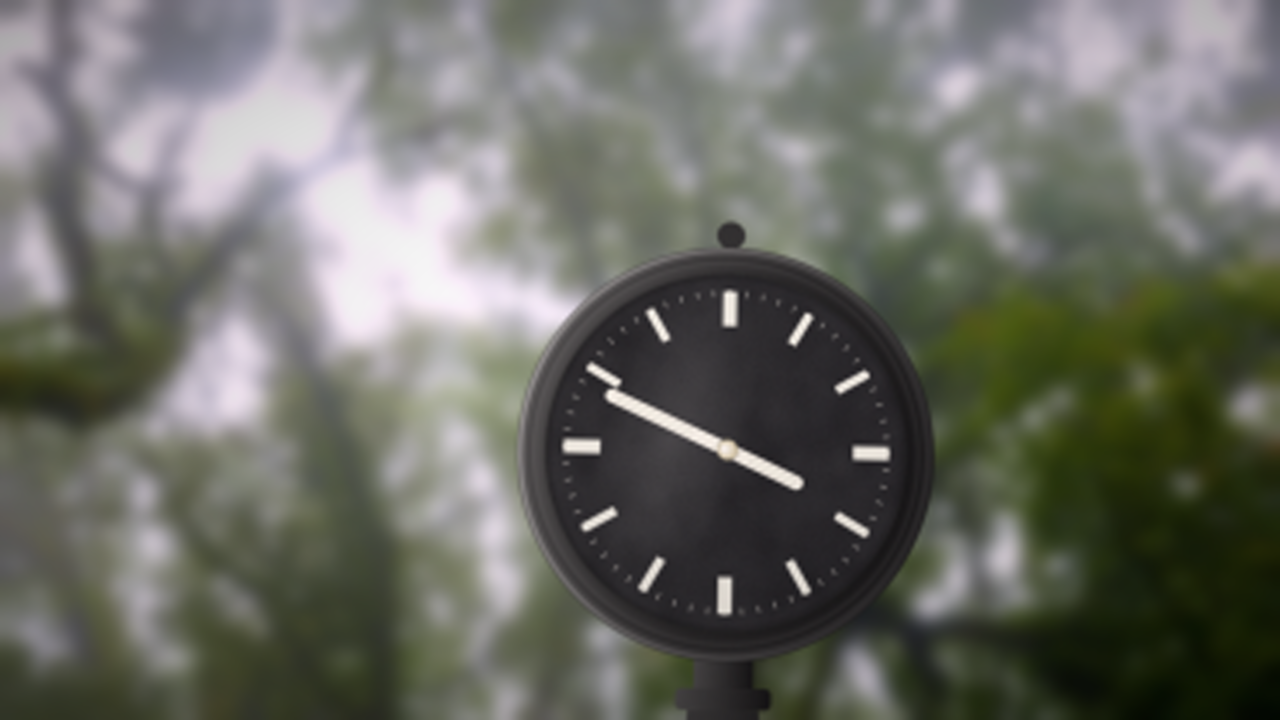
3:49
